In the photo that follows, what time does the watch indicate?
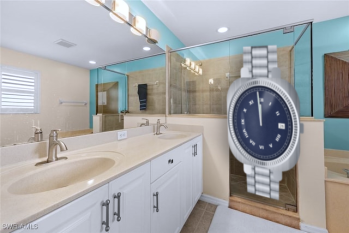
11:59
